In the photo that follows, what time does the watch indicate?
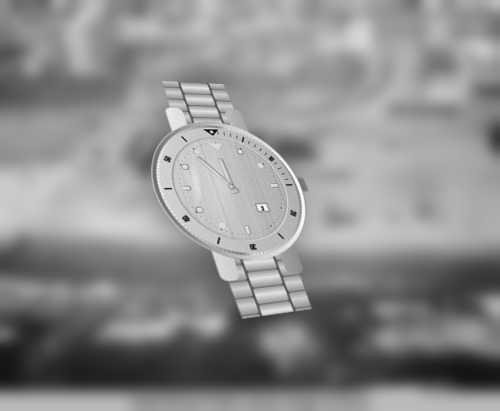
11:54
